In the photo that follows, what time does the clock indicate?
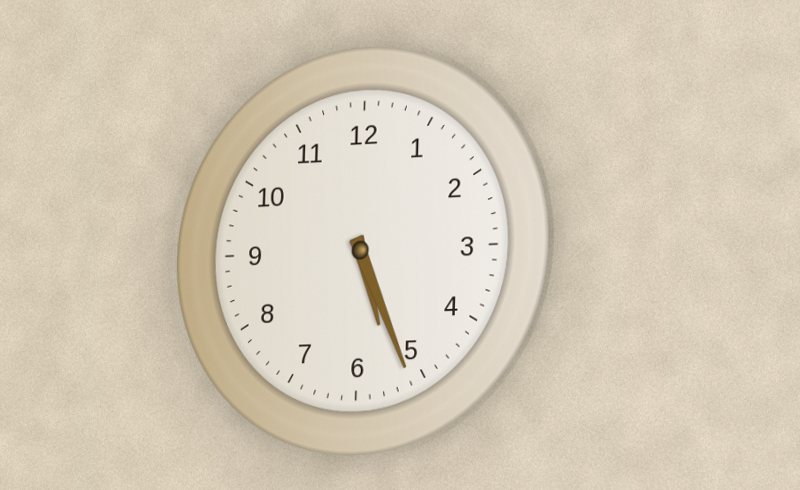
5:26
